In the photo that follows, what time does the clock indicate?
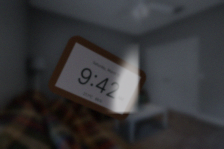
9:42
